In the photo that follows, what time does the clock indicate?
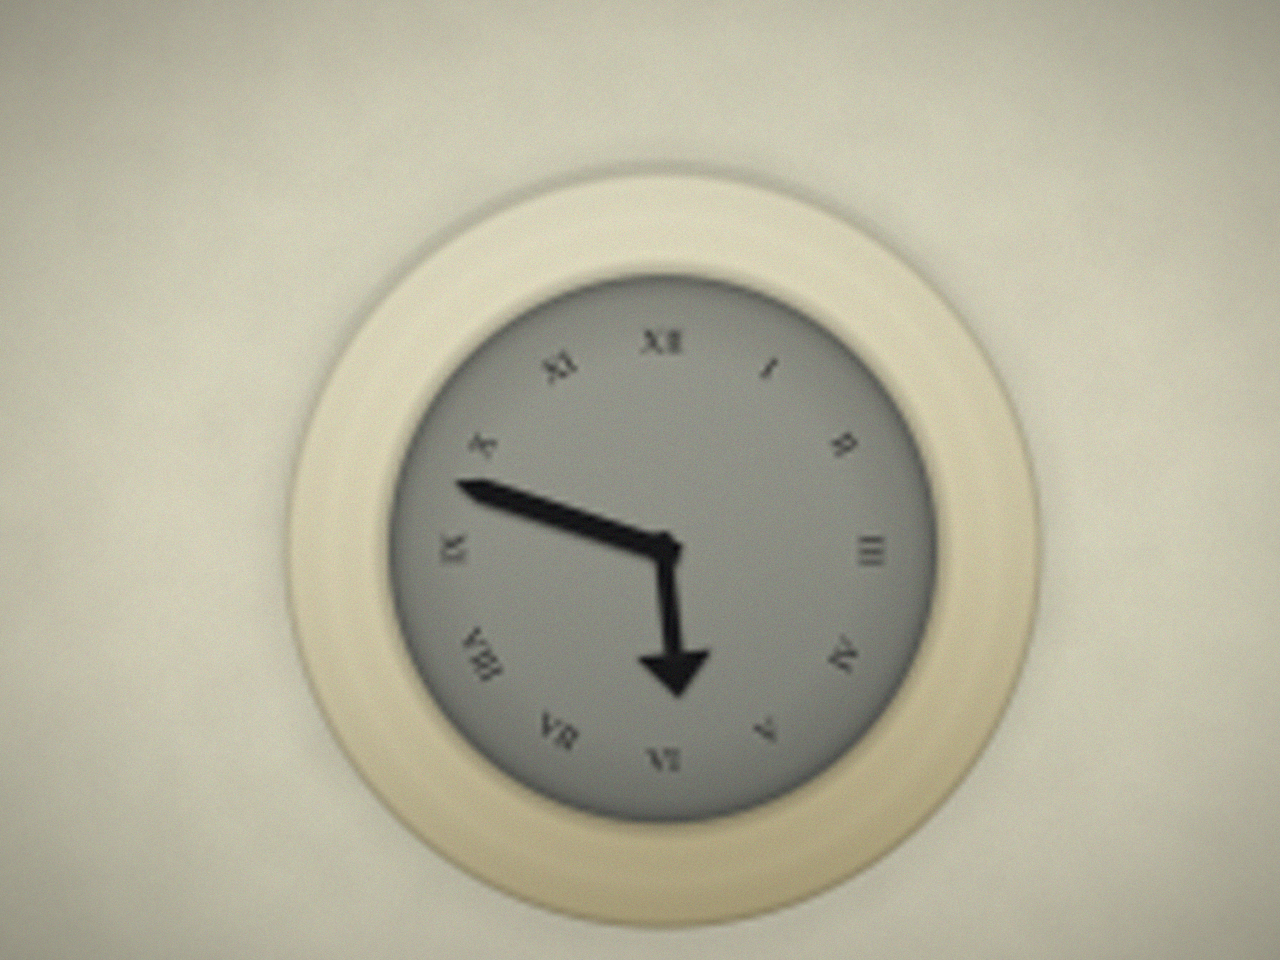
5:48
